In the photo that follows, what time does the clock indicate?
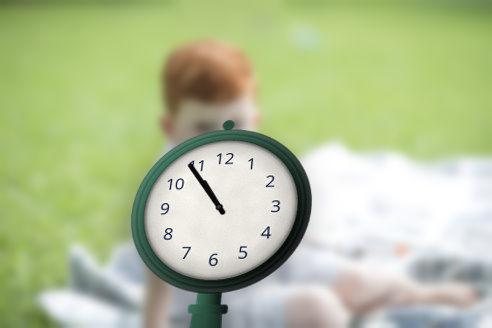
10:54
